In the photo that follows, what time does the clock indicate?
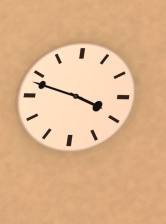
3:48
